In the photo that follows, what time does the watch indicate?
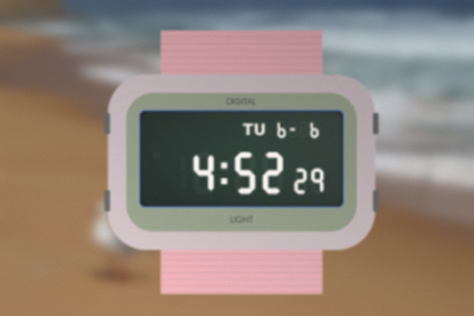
4:52:29
